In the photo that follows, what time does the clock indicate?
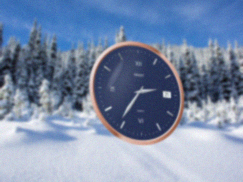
2:36
